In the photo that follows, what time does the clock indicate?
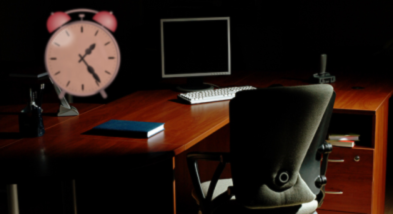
1:24
